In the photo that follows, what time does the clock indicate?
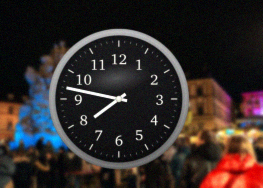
7:47
